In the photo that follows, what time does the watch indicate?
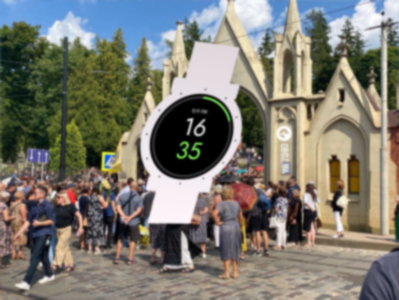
16:35
